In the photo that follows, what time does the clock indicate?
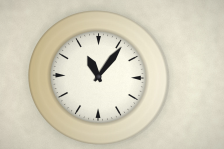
11:06
